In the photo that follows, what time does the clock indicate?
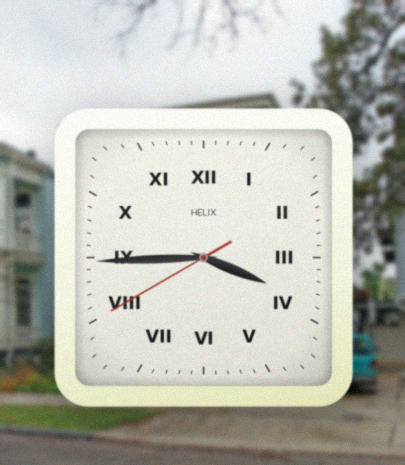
3:44:40
